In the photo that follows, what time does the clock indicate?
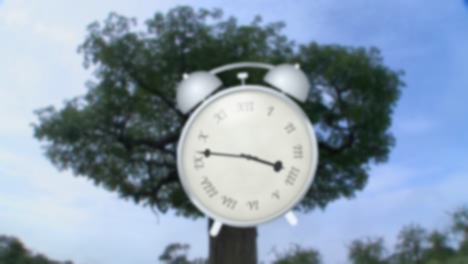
3:47
